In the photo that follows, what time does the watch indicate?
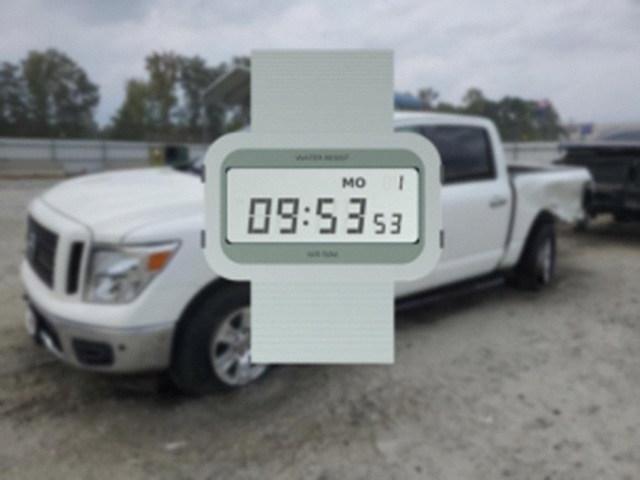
9:53:53
